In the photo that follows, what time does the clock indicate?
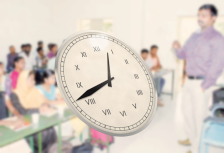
12:42
